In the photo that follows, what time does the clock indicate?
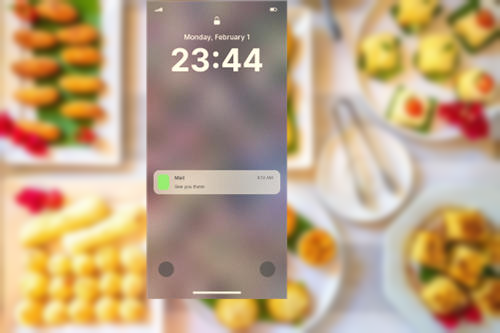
23:44
